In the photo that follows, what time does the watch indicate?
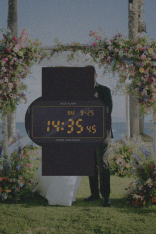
14:35:45
